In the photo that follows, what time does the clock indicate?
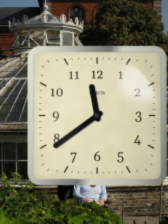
11:39
